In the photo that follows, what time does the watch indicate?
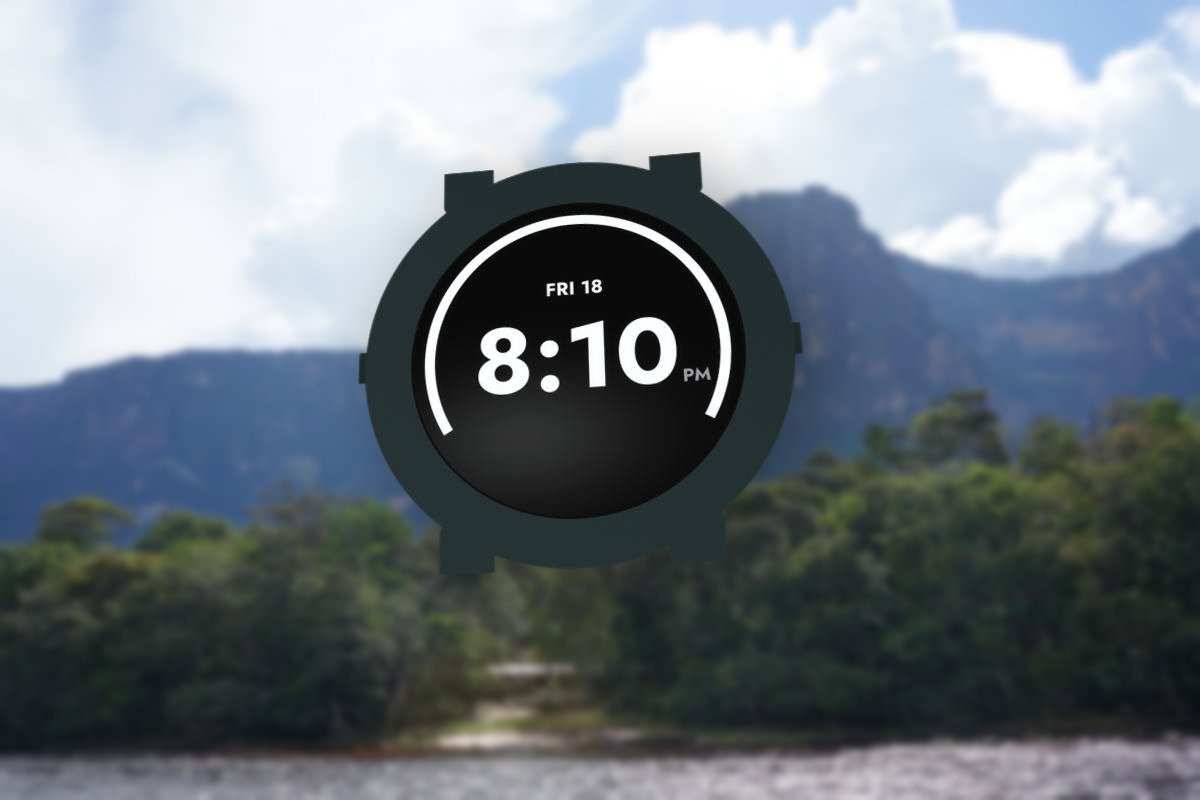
8:10
